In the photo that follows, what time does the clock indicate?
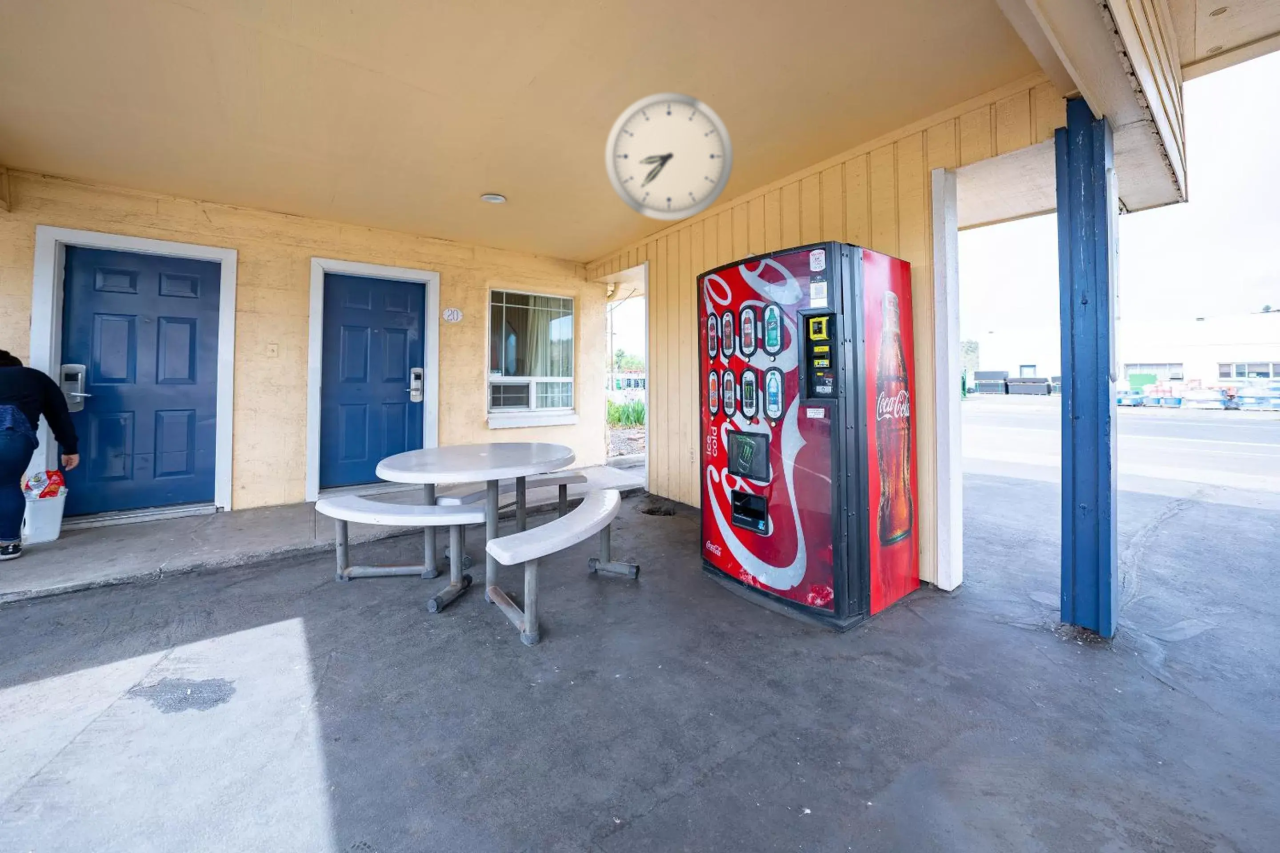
8:37
